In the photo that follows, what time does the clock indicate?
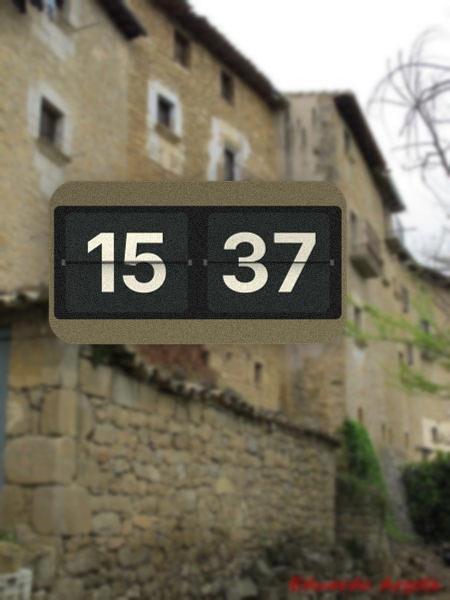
15:37
